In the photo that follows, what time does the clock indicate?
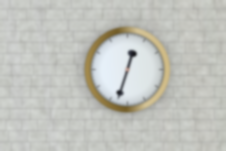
12:33
